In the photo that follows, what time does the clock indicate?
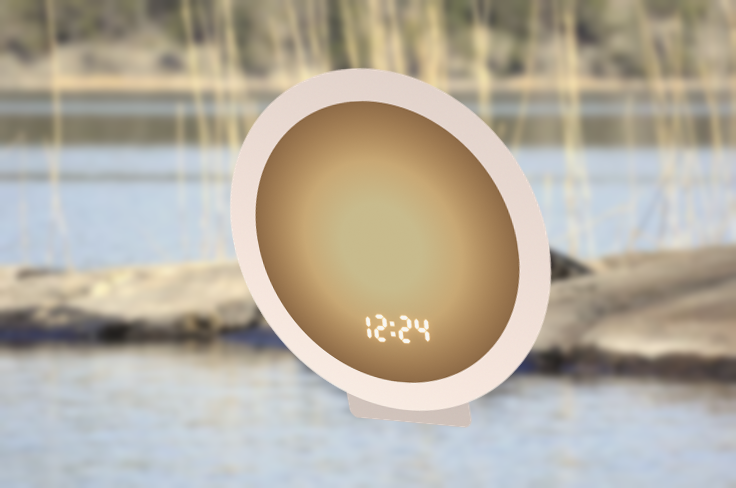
12:24
